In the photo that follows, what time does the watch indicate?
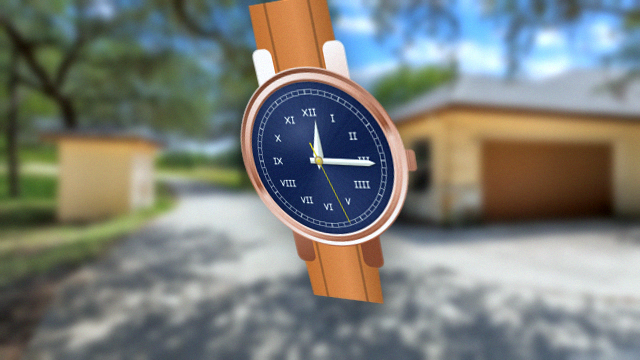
12:15:27
